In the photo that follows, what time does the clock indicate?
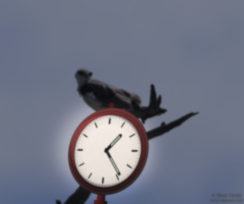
1:24
